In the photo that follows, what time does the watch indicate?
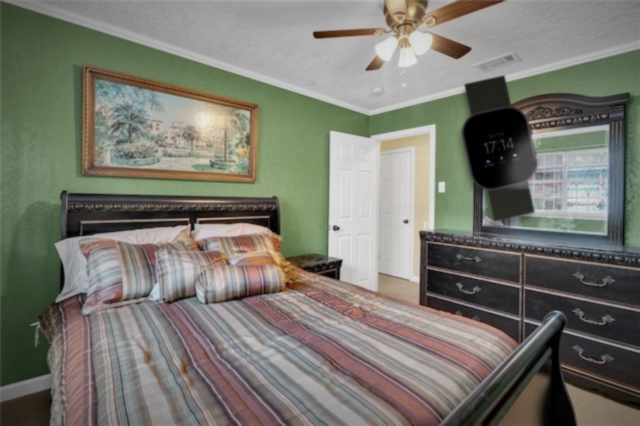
17:14
